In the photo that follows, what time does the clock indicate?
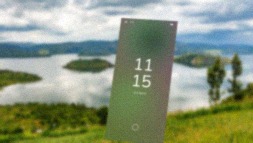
11:15
